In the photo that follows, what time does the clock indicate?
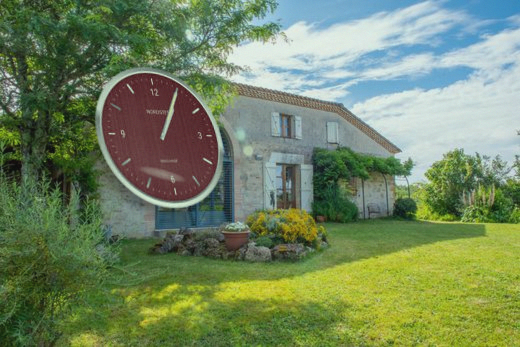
1:05
